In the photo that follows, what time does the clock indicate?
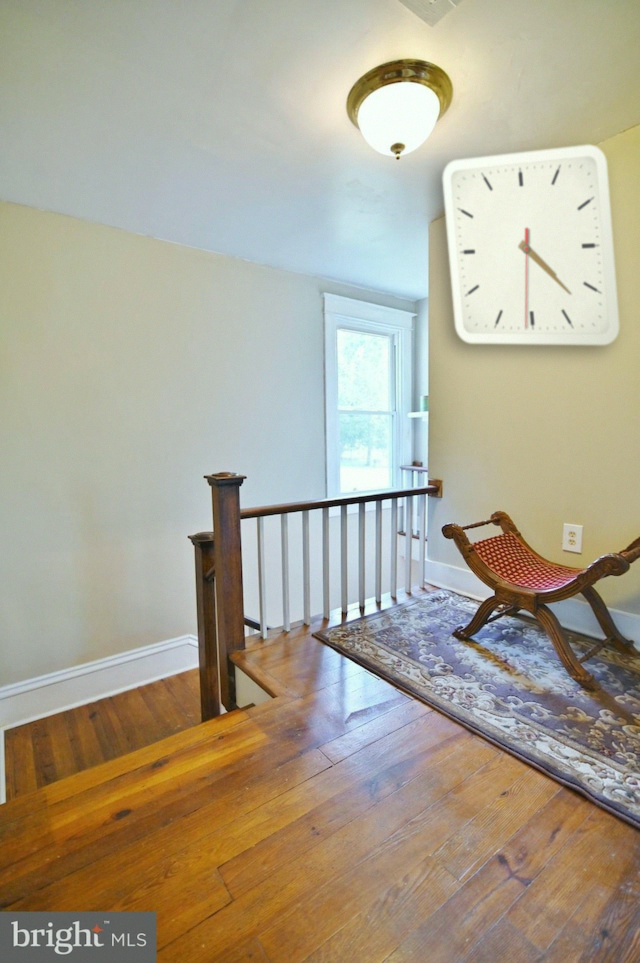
4:22:31
